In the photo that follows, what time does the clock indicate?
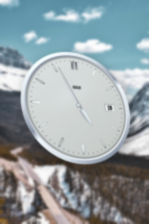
4:56
